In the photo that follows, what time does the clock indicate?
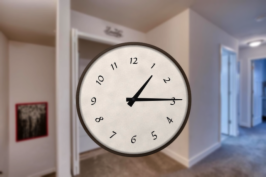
1:15
